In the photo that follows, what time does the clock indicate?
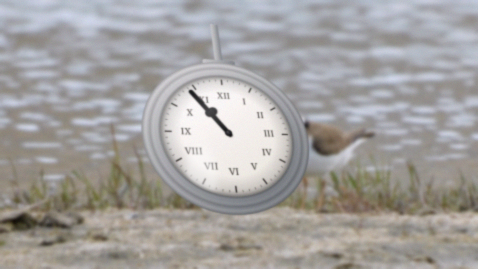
10:54
